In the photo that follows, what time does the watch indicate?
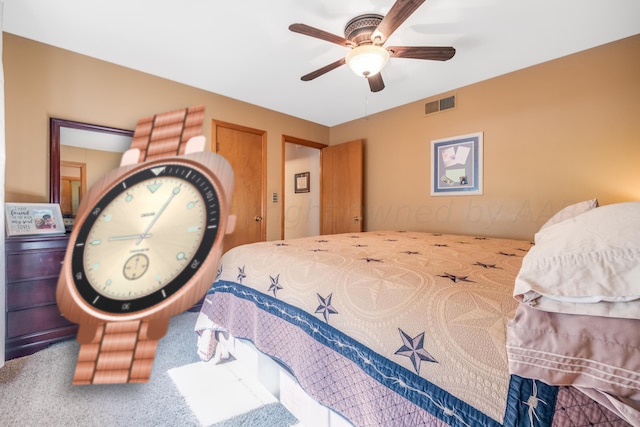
9:05
